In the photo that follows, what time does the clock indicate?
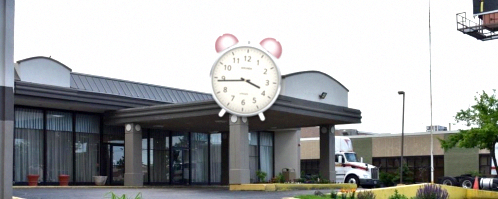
3:44
